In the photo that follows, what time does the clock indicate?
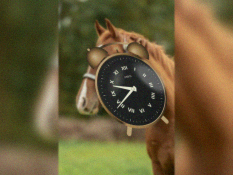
9:40
